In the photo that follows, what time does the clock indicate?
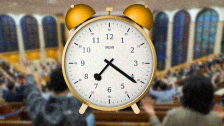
7:21
